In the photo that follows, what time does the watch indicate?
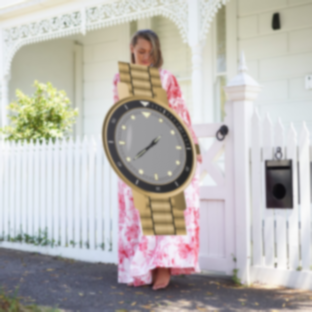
1:39
